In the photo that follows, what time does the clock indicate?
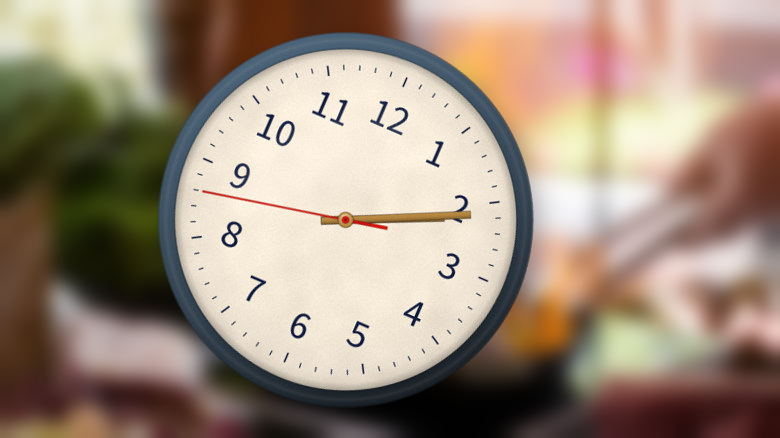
2:10:43
